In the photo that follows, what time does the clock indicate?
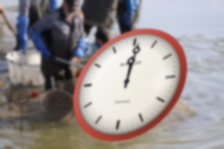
12:01
